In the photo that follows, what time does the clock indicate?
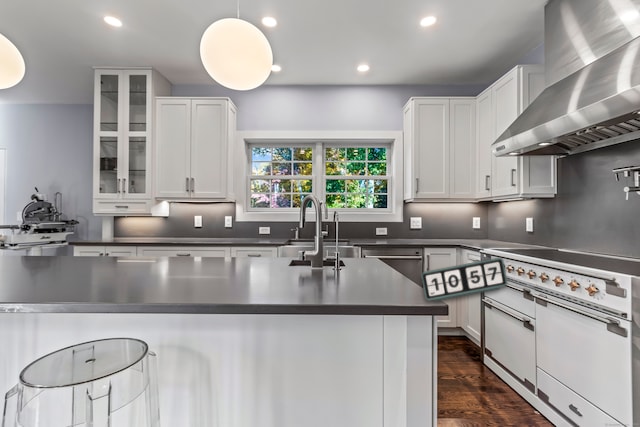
10:57
